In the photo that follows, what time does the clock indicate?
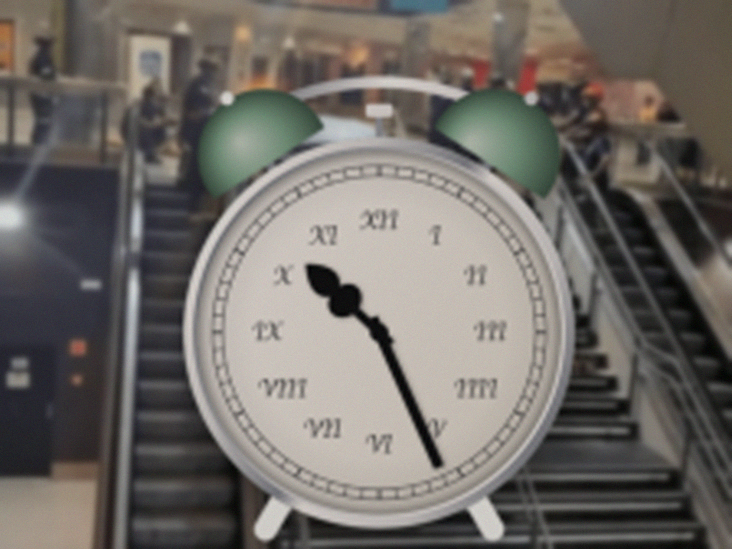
10:26
